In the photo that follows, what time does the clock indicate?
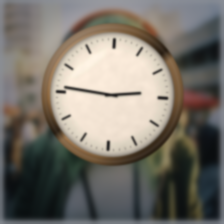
2:46
